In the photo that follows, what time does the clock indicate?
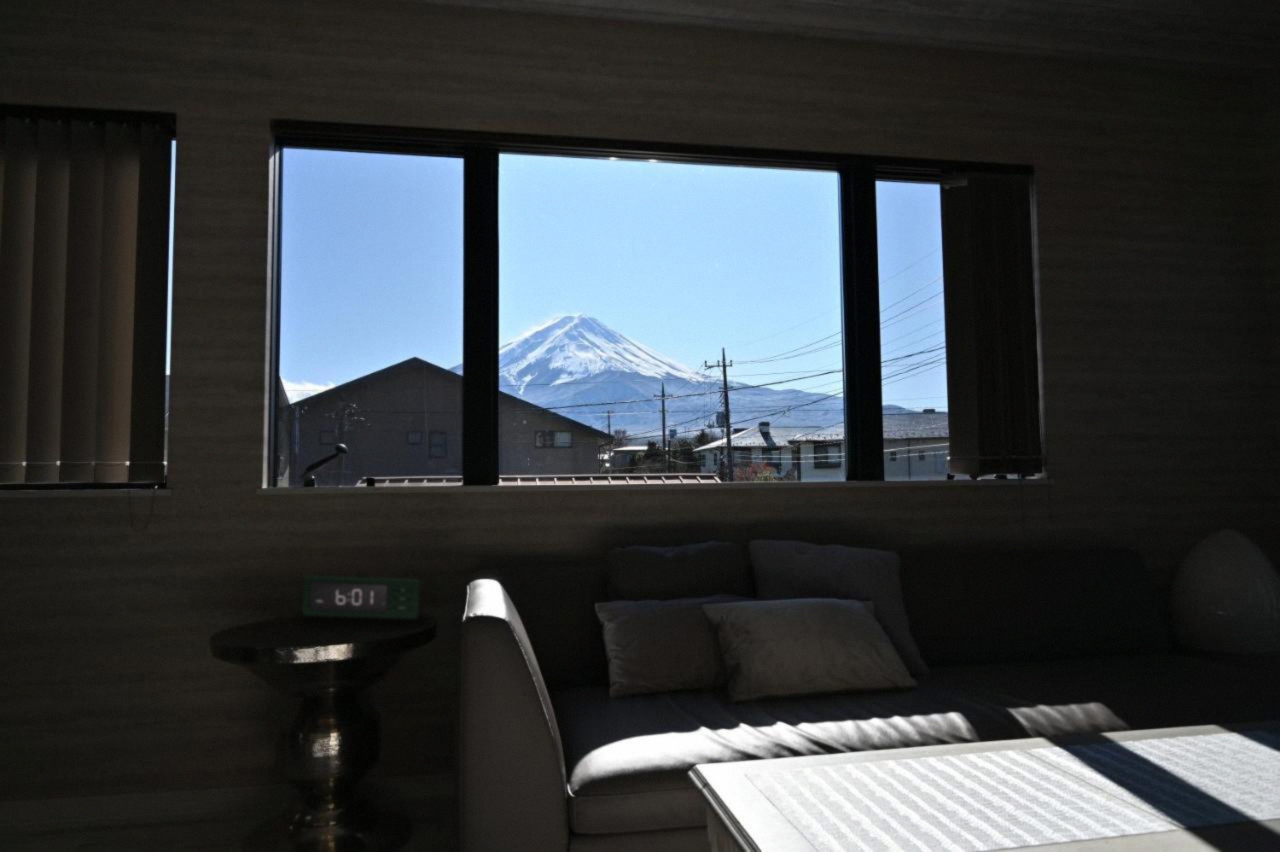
6:01
